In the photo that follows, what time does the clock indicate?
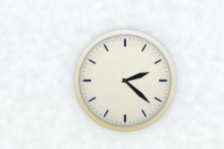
2:22
